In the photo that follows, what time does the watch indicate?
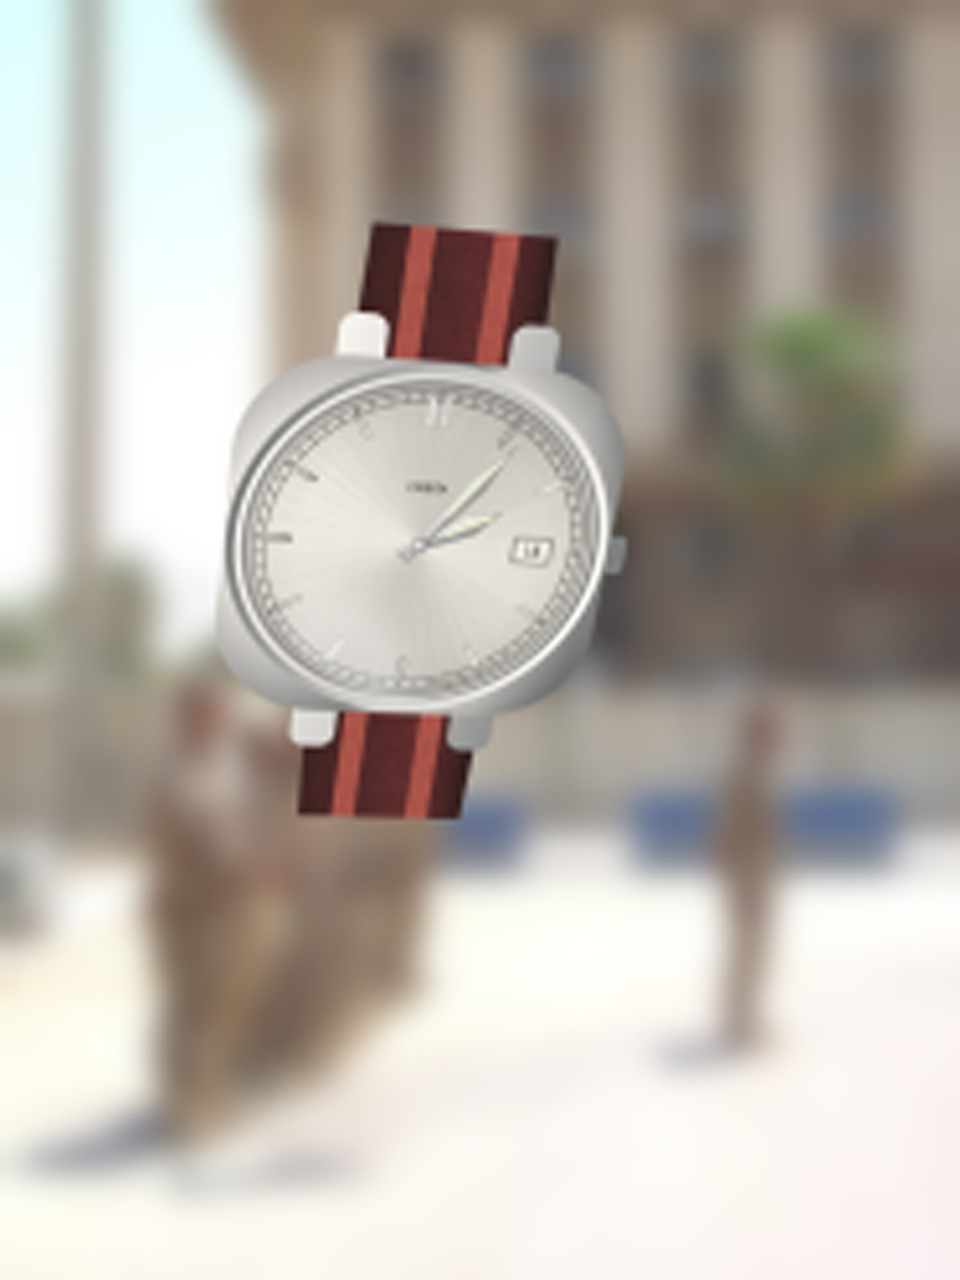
2:06
